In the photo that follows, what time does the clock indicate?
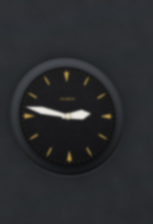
2:47
